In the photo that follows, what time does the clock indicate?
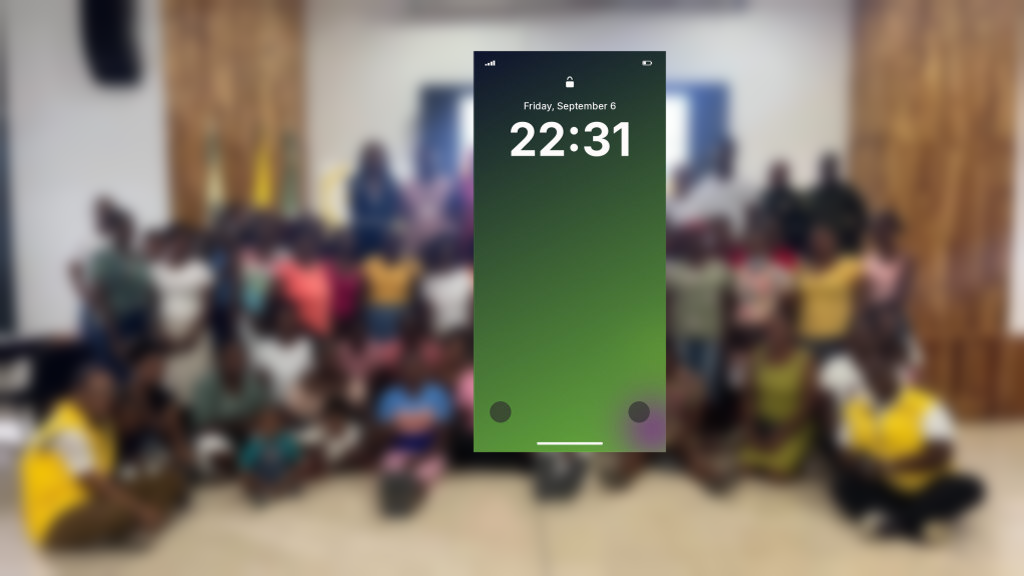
22:31
